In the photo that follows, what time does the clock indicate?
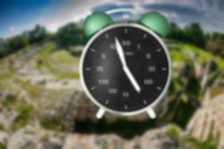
4:57
